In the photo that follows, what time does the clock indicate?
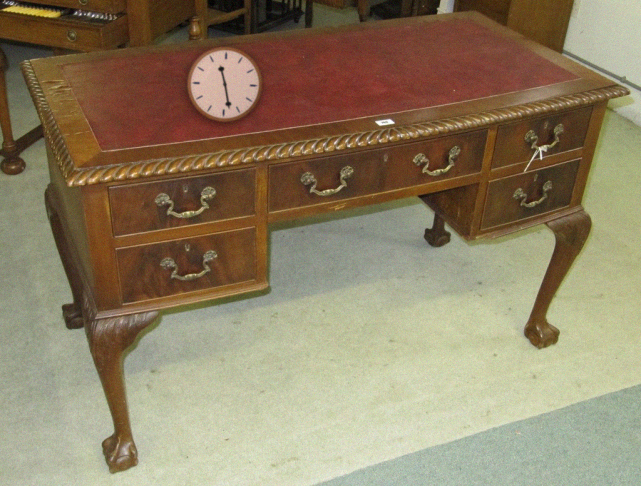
11:28
